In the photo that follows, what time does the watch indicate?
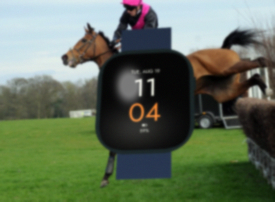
11:04
